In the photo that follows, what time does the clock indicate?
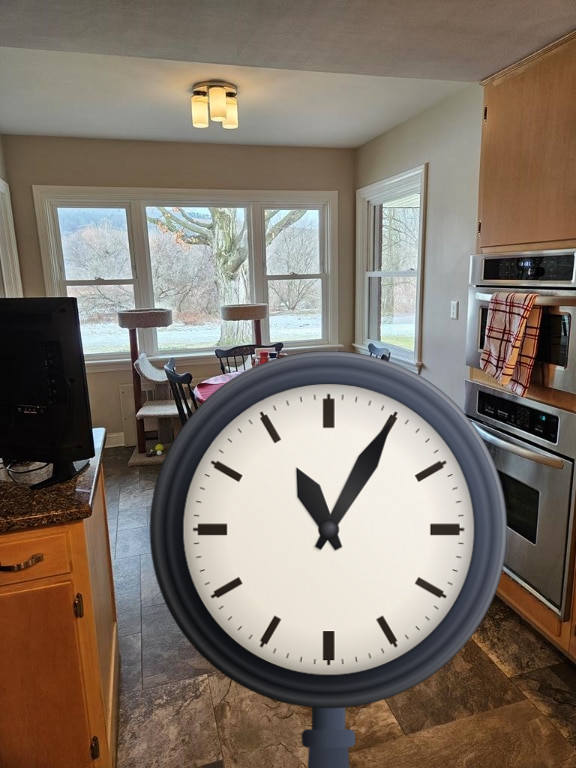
11:05
